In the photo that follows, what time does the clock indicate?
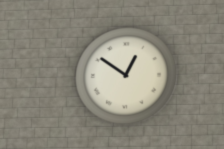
12:51
